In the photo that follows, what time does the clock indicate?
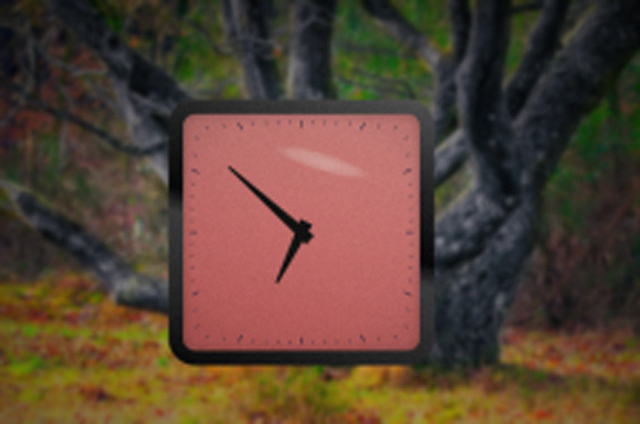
6:52
